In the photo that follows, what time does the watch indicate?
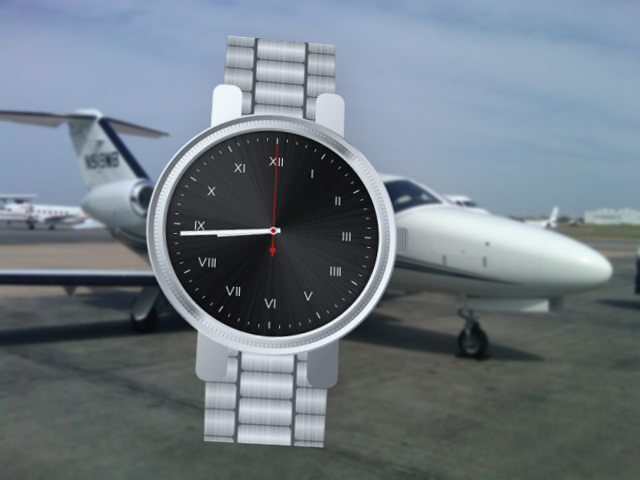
8:44:00
